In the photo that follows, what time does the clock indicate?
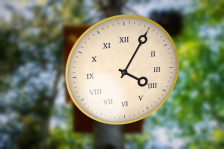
4:05
